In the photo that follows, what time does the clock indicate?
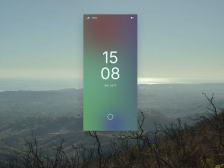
15:08
